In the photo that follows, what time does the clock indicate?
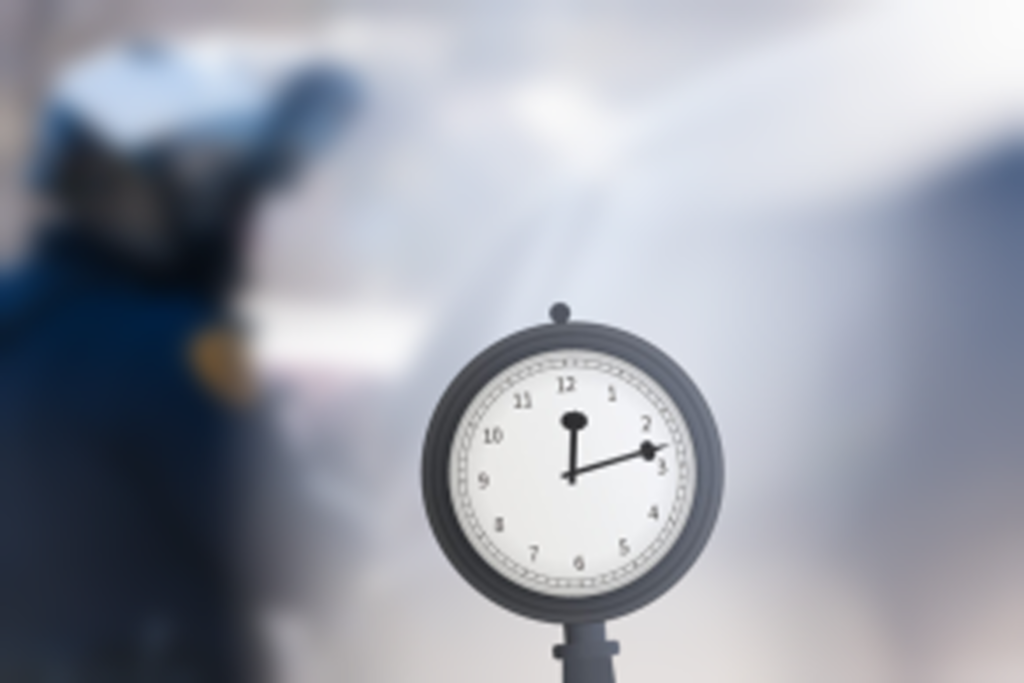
12:13
